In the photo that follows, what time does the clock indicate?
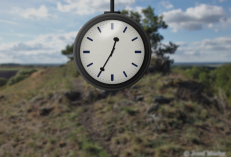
12:35
